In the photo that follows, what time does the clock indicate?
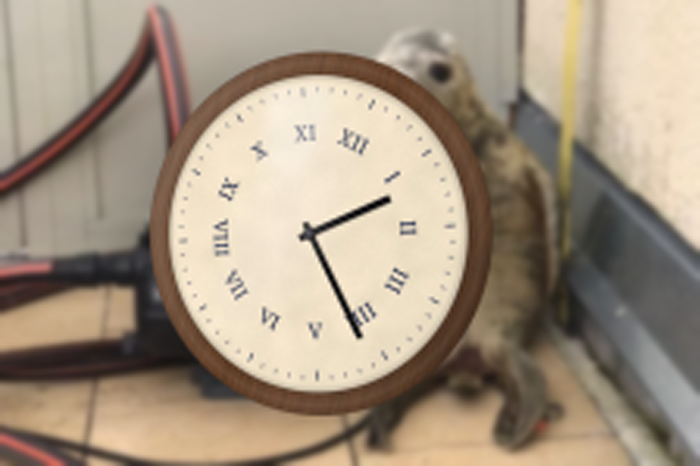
1:21
